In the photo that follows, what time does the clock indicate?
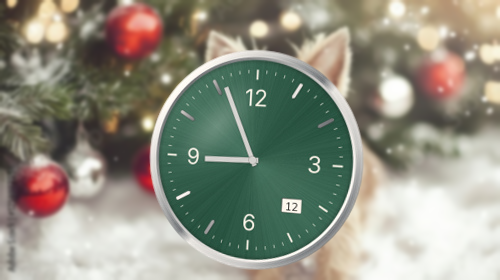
8:56
